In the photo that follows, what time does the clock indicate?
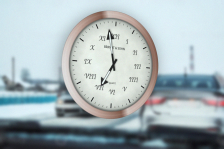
6:58
